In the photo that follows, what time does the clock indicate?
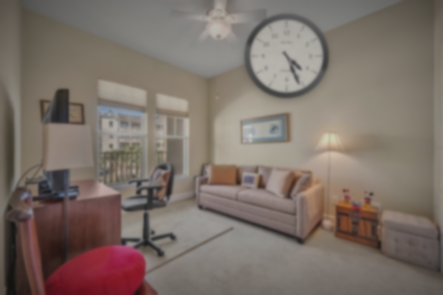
4:26
